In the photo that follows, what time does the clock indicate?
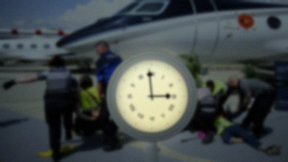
2:59
